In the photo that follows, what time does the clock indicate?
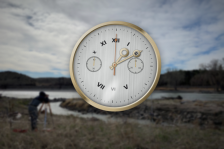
1:10
